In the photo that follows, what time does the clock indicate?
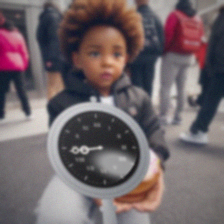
8:44
